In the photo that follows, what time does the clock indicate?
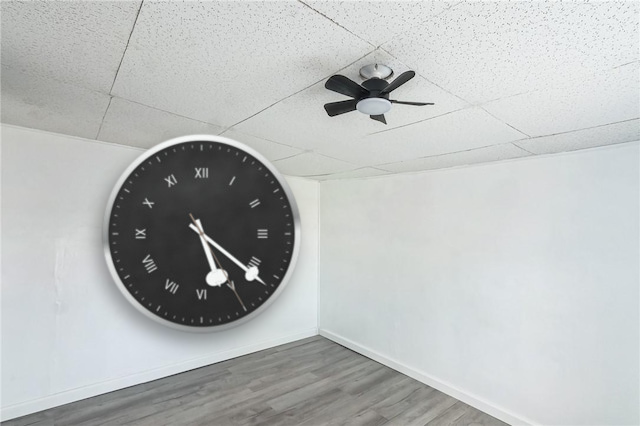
5:21:25
